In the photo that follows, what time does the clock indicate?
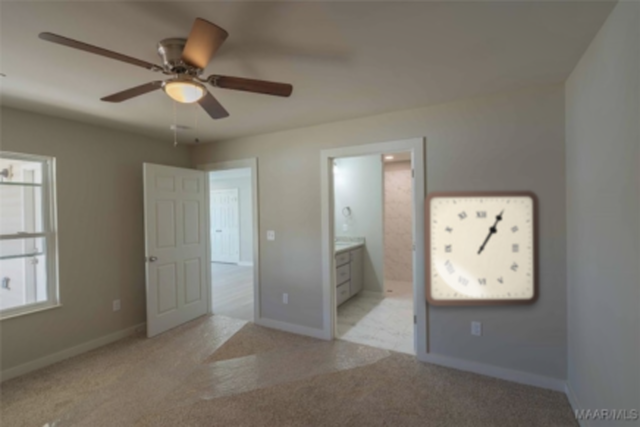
1:05
